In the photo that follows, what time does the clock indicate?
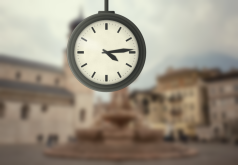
4:14
